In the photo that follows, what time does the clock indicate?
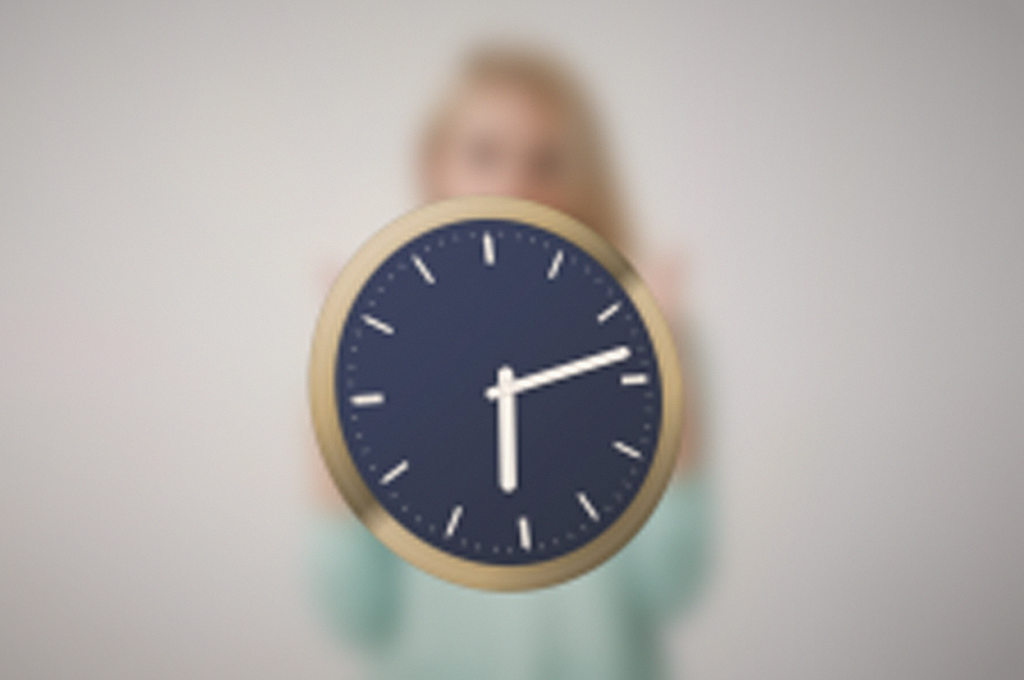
6:13
